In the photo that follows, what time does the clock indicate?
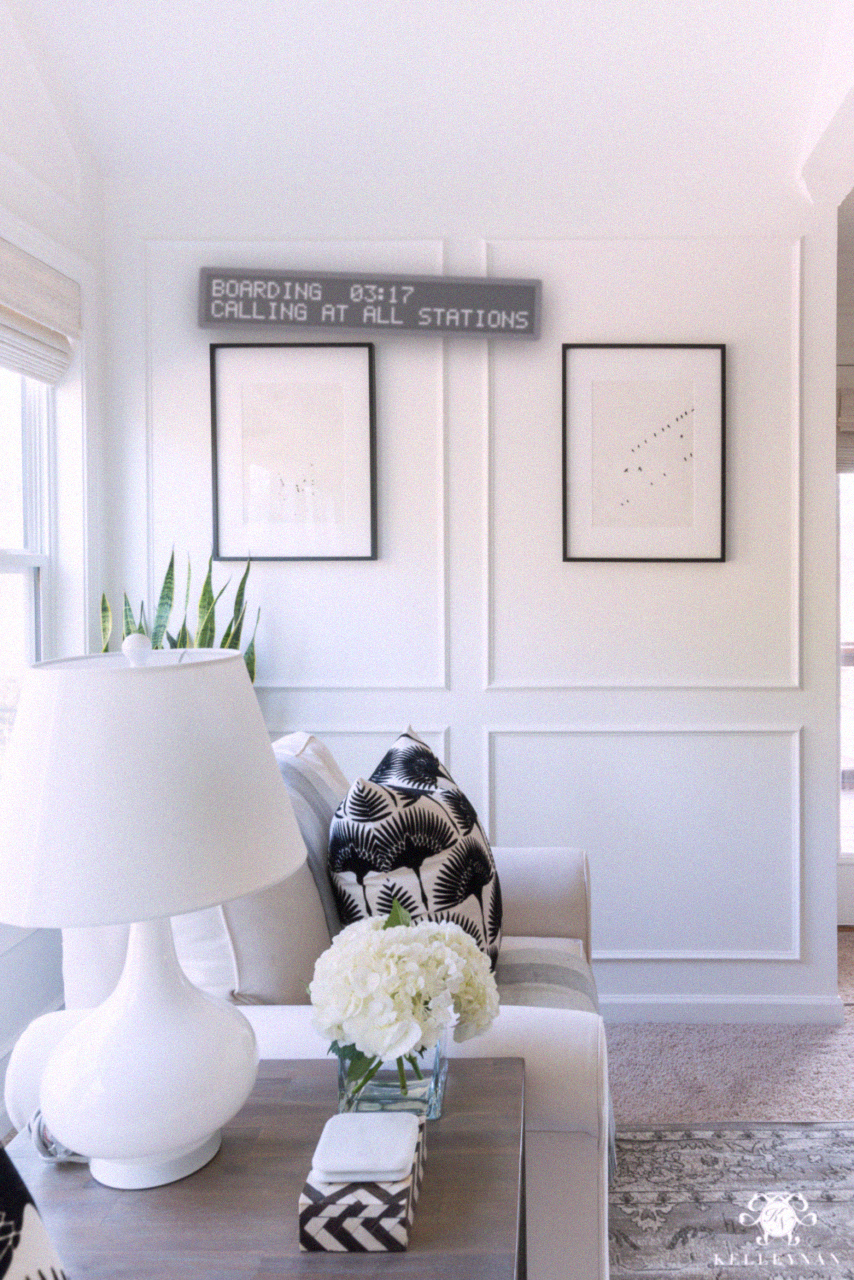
3:17
